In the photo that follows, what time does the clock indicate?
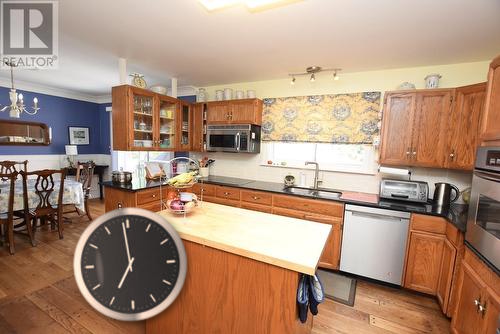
6:59
